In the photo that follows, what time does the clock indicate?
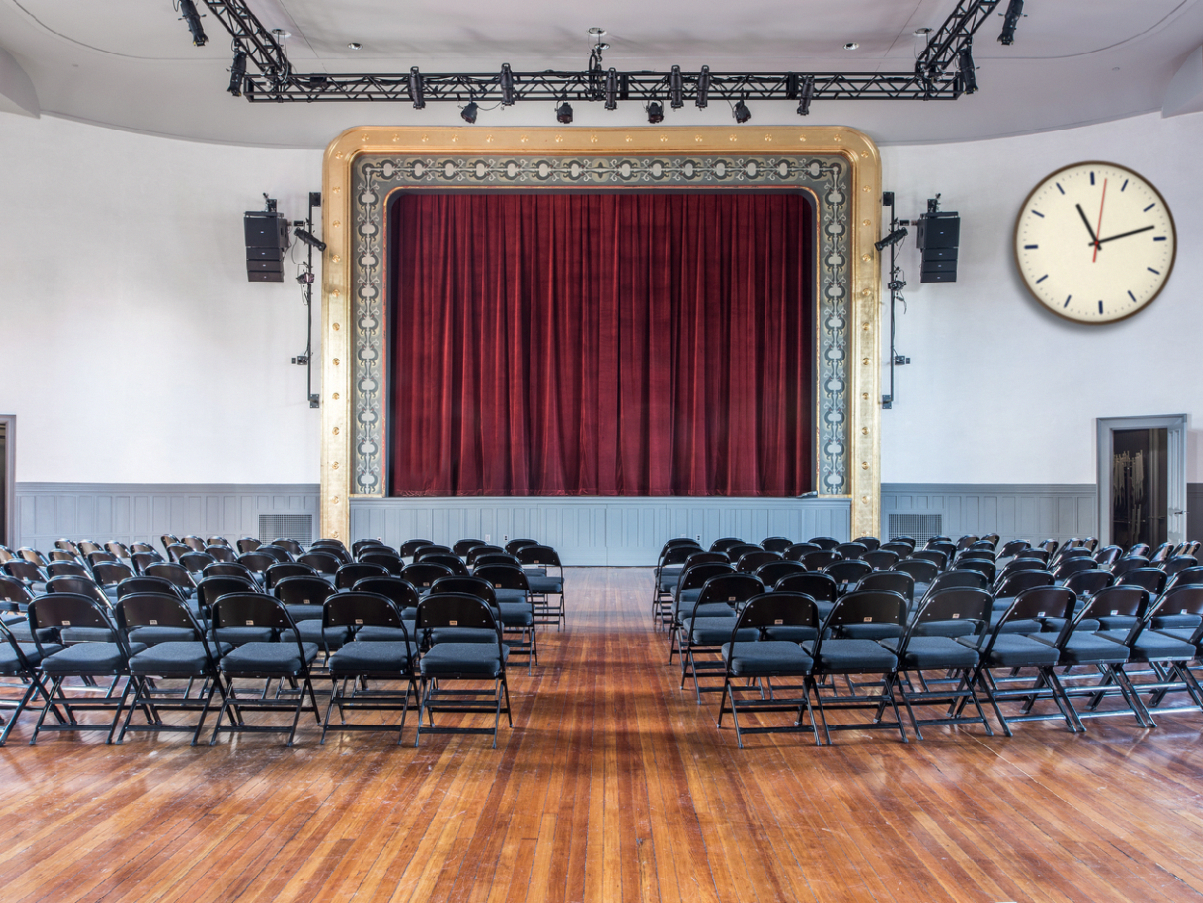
11:13:02
